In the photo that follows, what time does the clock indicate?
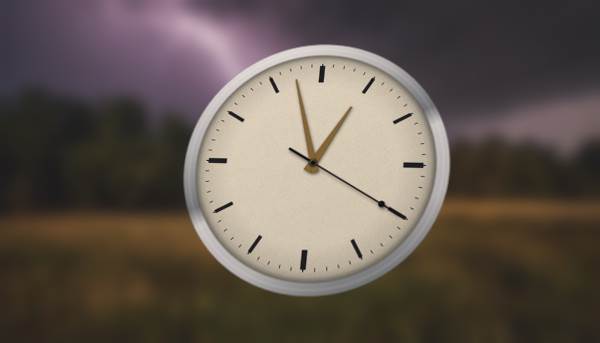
12:57:20
